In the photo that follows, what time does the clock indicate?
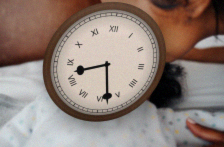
8:28
